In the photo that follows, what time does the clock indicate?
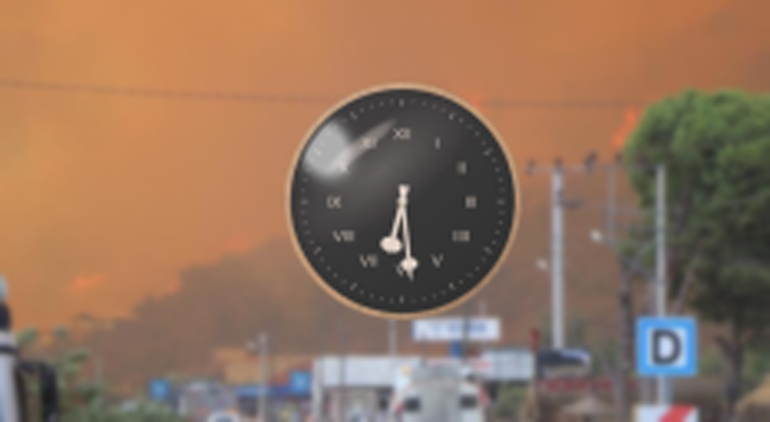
6:29
